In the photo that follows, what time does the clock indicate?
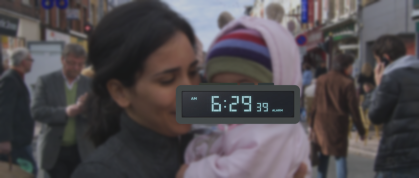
6:29:39
